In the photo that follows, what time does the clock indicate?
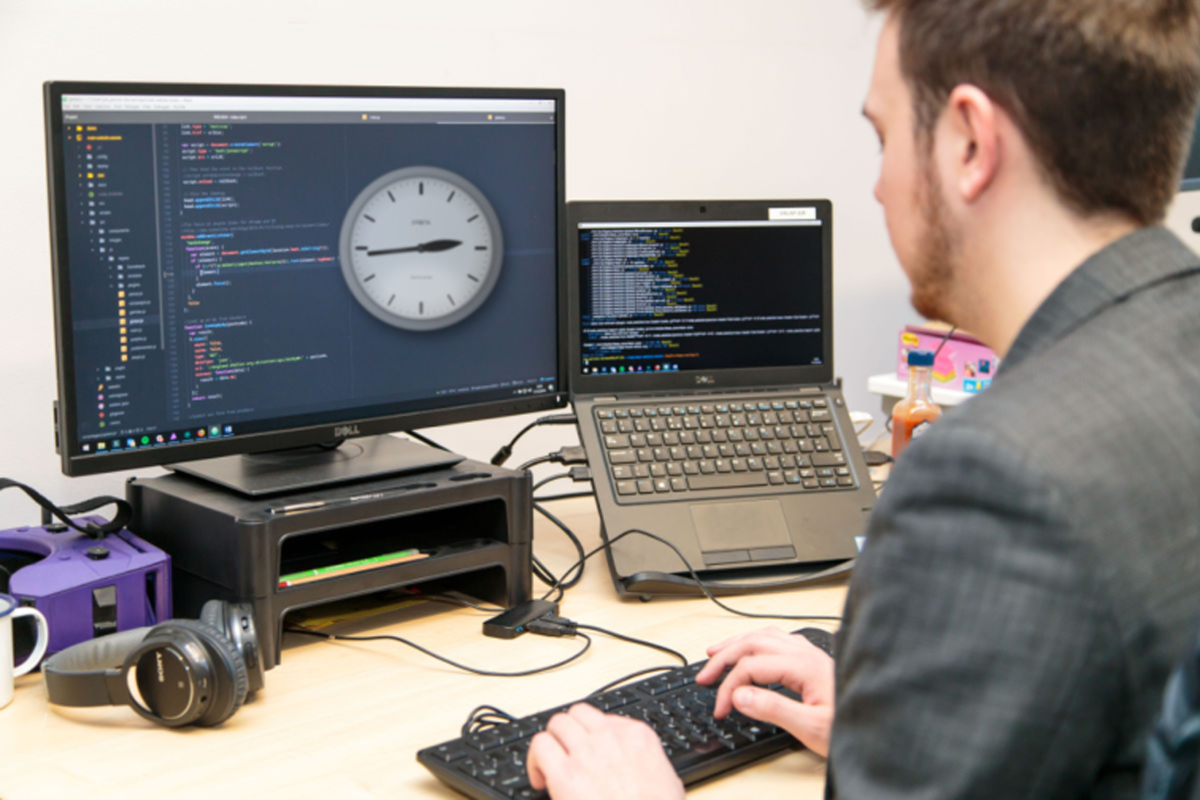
2:44
